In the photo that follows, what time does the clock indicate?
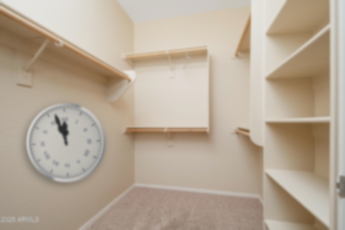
11:57
